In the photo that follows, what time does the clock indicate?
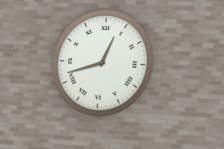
12:42
